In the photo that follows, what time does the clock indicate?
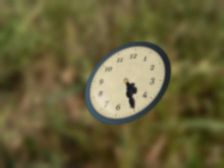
4:25
